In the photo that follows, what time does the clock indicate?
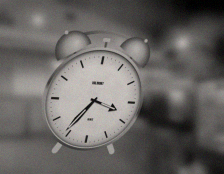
3:36
